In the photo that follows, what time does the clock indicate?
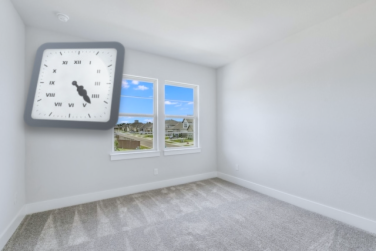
4:23
